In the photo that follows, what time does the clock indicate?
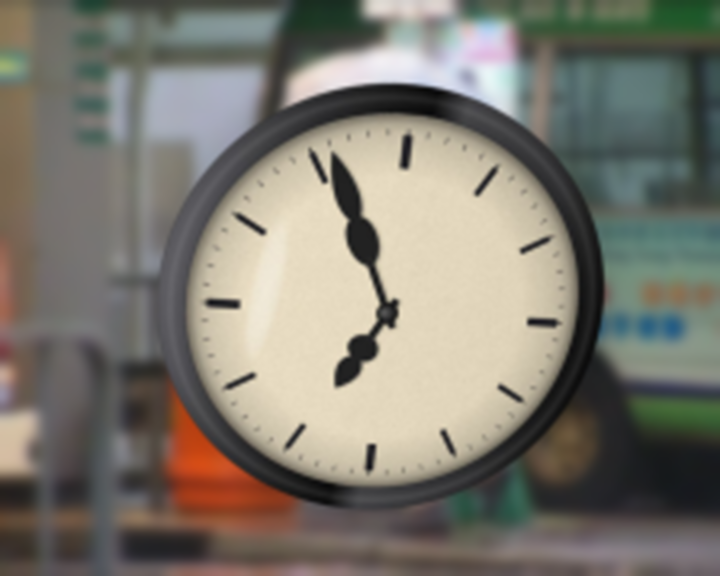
6:56
